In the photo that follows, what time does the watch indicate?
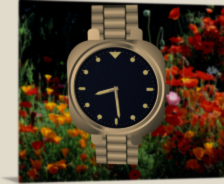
8:29
